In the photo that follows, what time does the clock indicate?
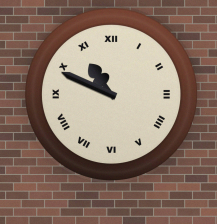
10:49
